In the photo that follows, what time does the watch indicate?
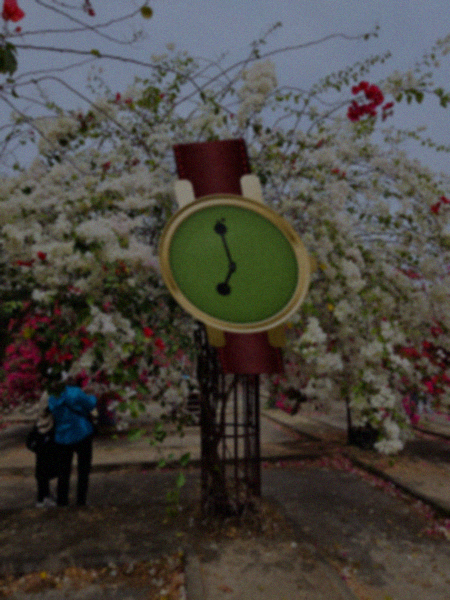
6:59
